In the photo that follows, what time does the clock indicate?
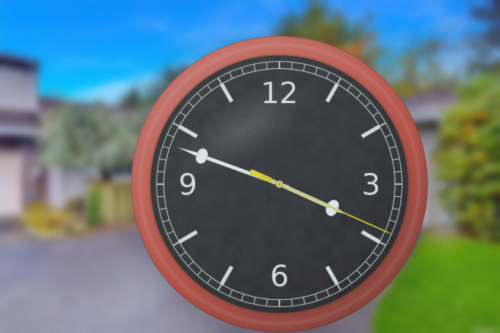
3:48:19
